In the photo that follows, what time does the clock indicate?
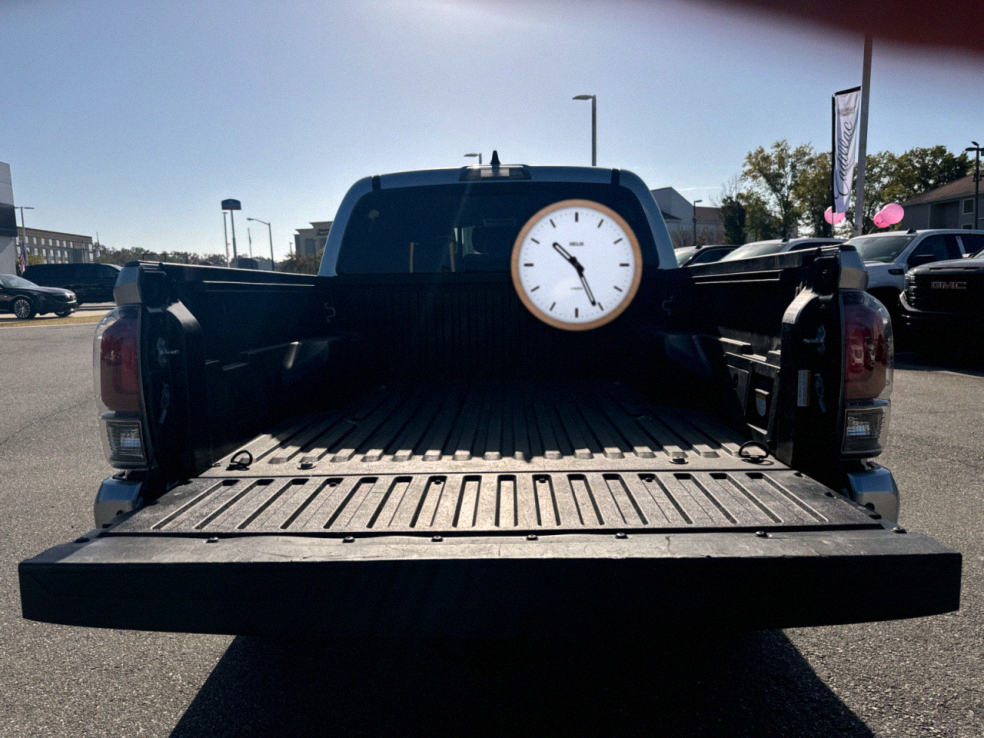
10:26
